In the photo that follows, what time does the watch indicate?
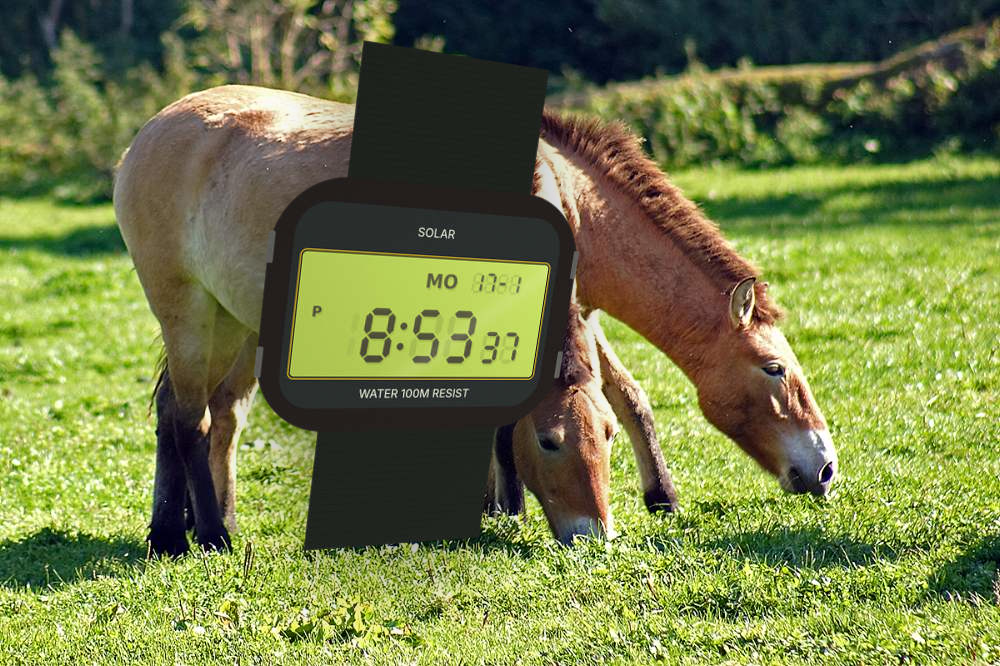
8:53:37
